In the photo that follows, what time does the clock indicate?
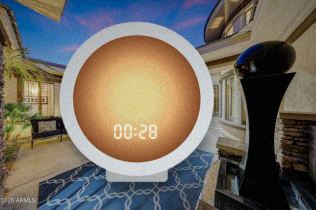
0:28
